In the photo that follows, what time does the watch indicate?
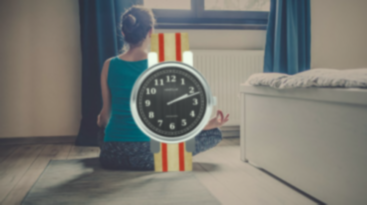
2:12
